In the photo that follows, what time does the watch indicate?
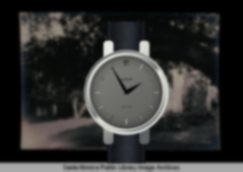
1:55
